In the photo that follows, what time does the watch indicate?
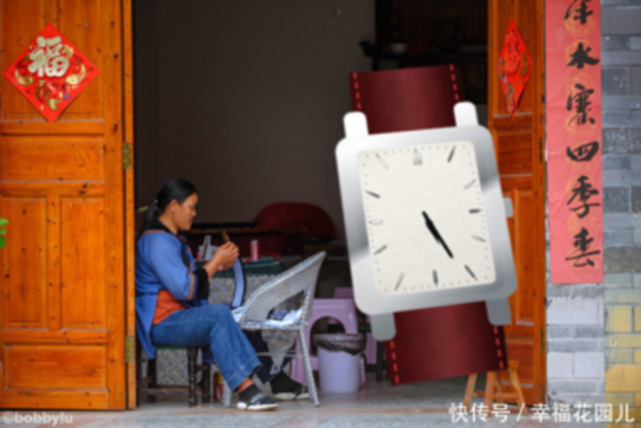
5:26
